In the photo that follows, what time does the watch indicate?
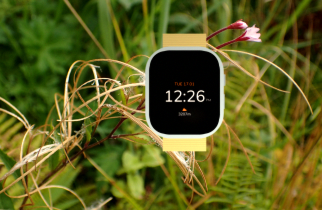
12:26
